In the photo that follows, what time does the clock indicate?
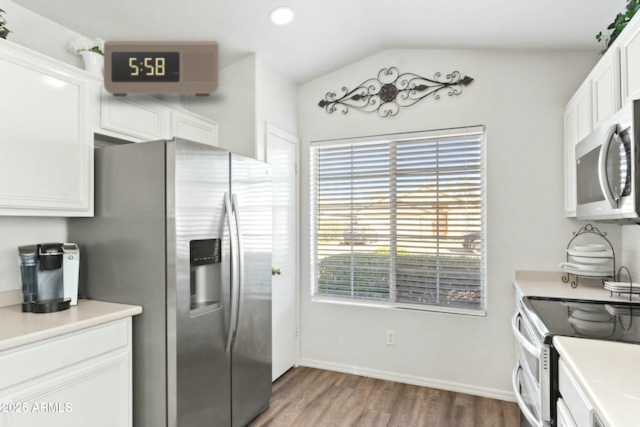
5:58
